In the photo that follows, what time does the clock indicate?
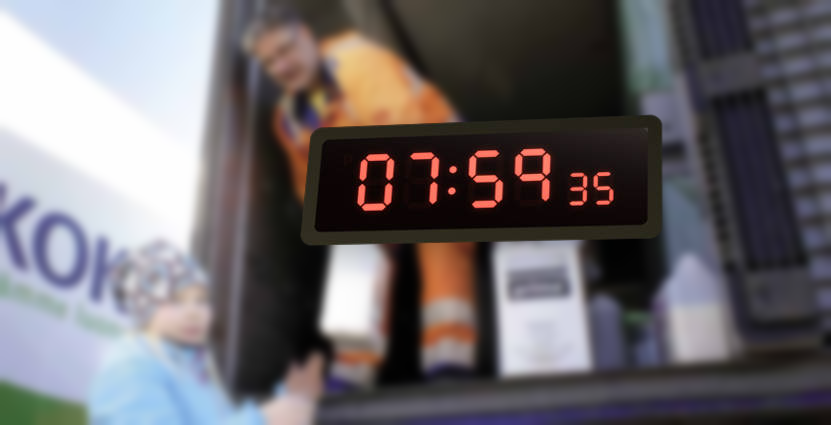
7:59:35
